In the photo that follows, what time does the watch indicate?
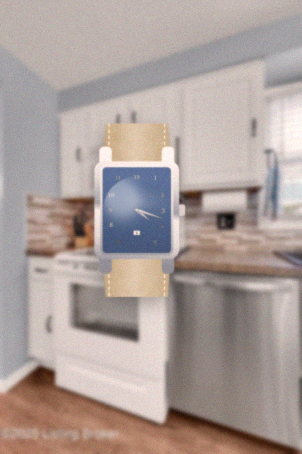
4:18
